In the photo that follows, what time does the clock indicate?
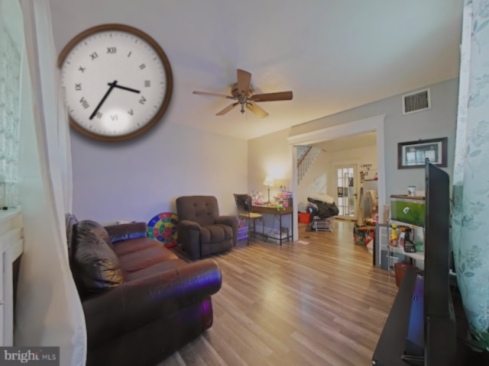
3:36
